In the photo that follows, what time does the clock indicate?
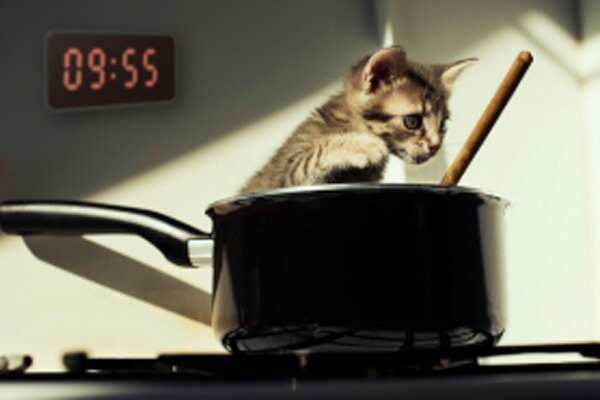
9:55
